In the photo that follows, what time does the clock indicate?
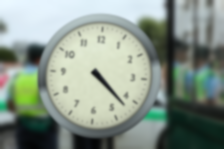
4:22
